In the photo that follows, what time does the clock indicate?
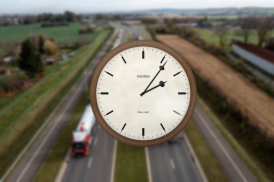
2:06
